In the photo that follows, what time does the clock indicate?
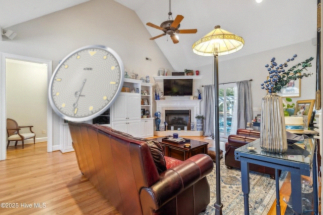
6:31
